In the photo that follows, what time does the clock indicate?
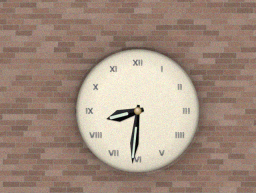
8:31
